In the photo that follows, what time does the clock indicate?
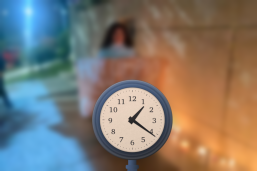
1:21
